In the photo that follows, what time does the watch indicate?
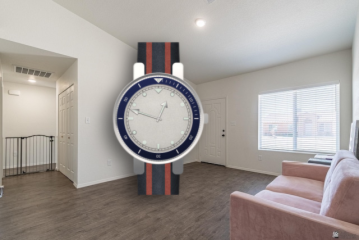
12:48
